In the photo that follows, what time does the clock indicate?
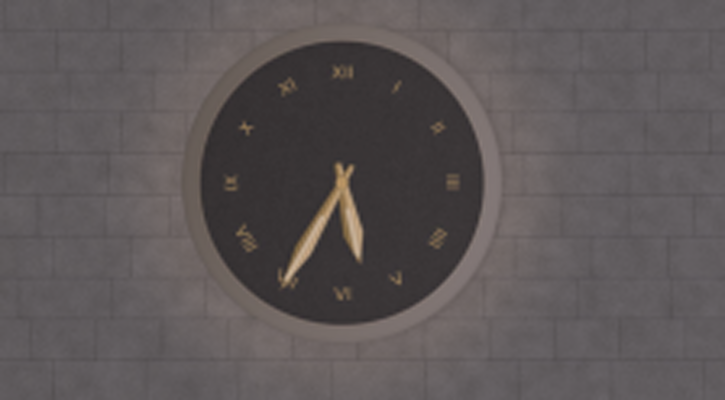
5:35
